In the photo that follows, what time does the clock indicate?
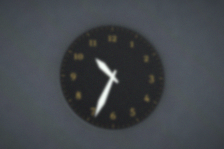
10:34
